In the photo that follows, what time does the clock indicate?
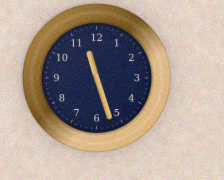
11:27
